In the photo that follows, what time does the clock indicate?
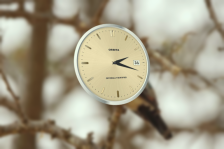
2:18
